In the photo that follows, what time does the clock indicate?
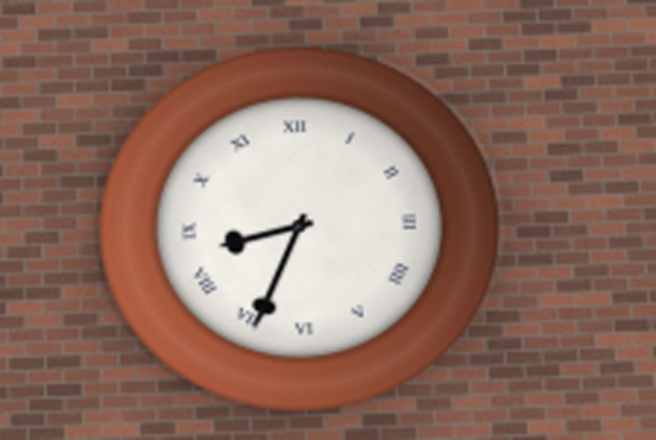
8:34
